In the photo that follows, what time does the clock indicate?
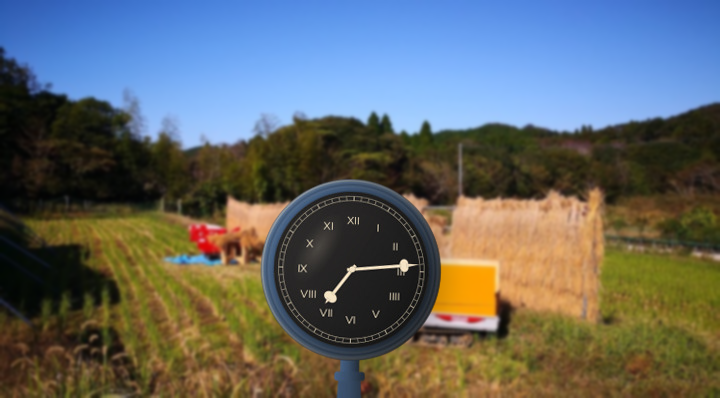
7:14
